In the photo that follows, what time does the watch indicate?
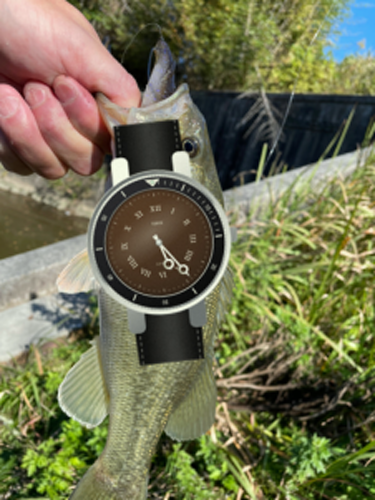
5:24
